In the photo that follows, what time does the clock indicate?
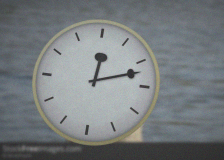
12:12
